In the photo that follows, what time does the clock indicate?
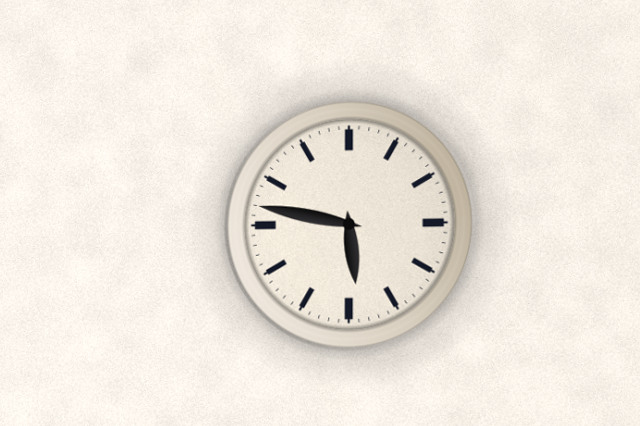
5:47
